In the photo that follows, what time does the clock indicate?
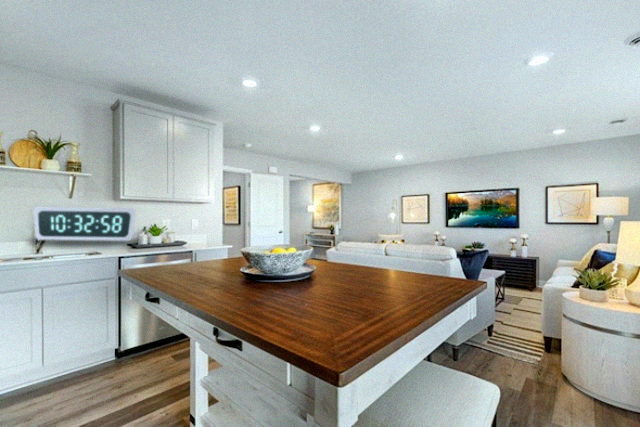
10:32:58
